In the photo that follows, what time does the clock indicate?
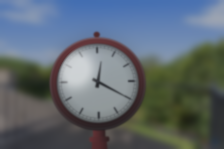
12:20
